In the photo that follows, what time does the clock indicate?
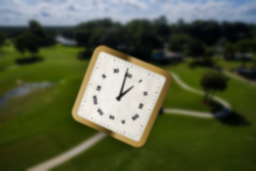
12:59
